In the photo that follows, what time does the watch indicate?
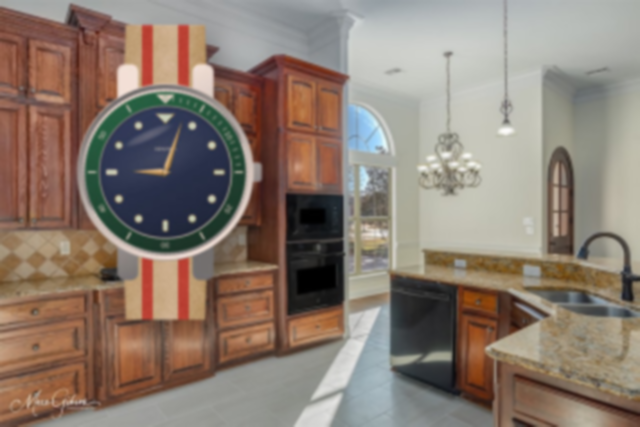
9:03
